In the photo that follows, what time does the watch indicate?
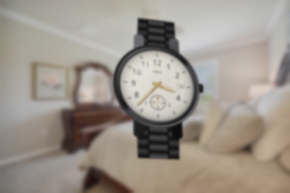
3:37
